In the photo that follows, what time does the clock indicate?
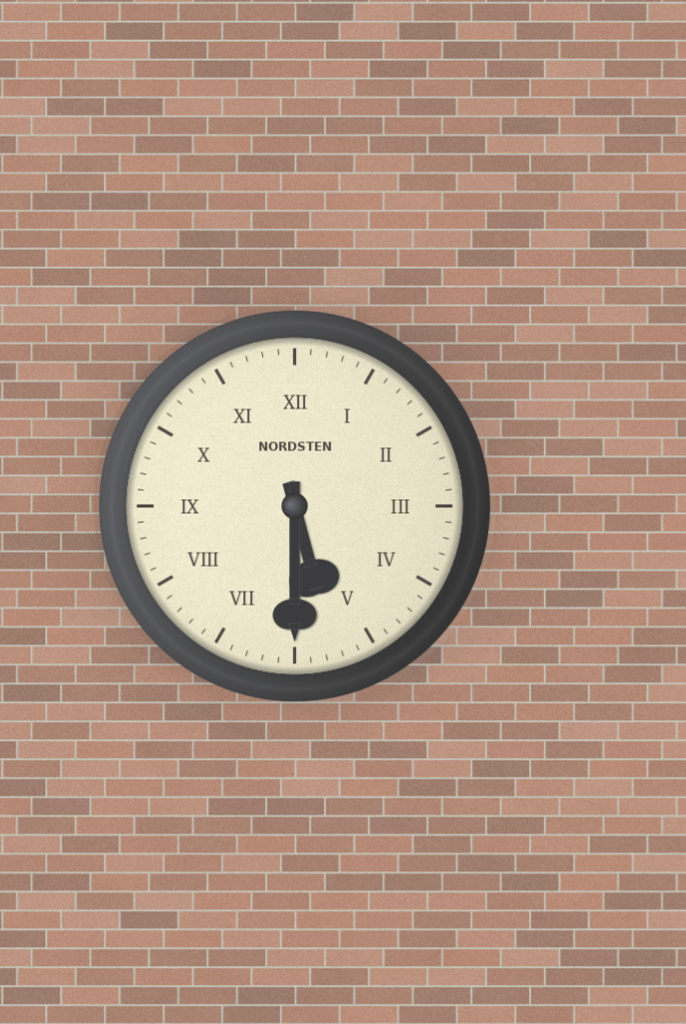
5:30
